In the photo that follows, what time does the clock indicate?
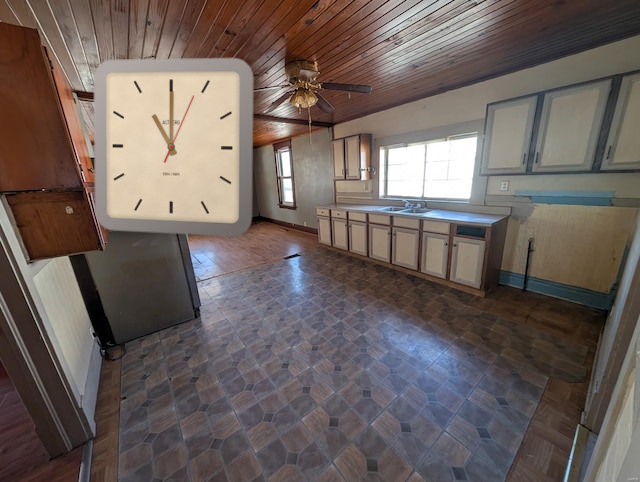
11:00:04
